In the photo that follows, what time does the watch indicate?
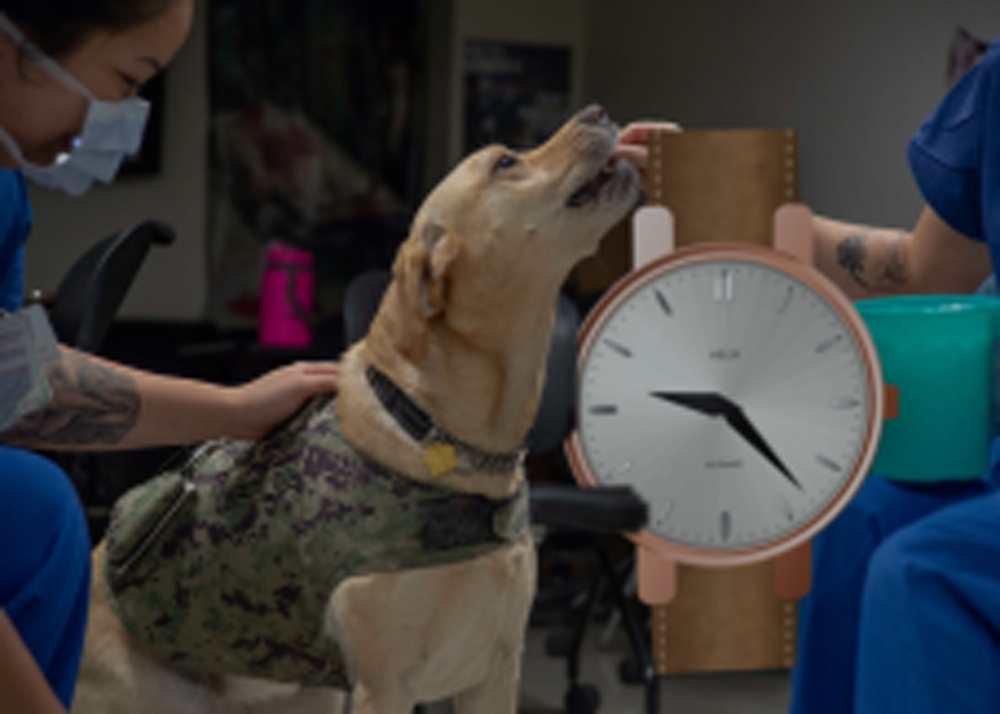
9:23
